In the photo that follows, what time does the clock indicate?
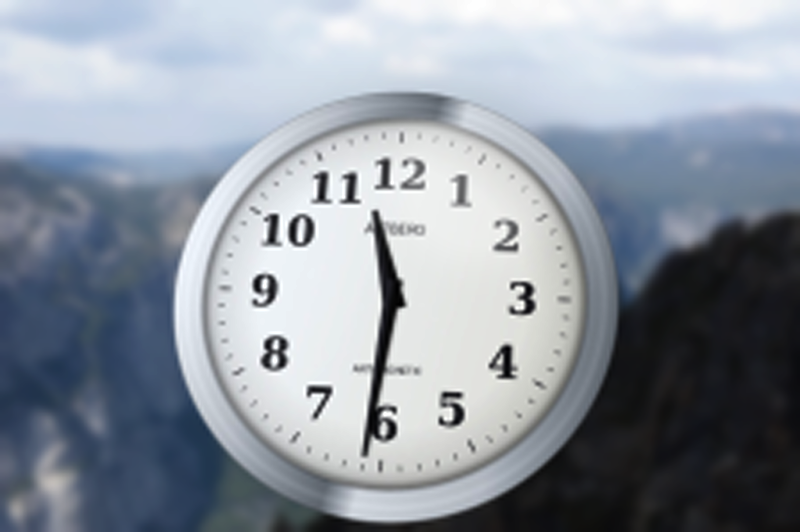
11:31
